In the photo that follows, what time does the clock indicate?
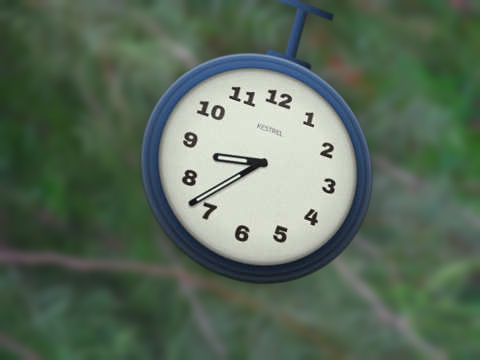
8:37
